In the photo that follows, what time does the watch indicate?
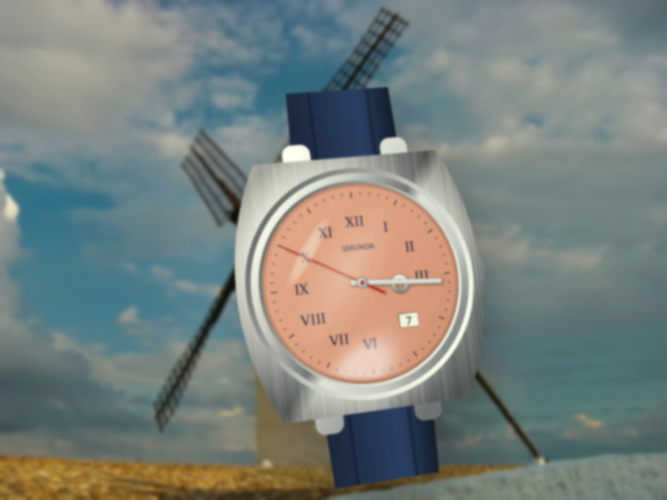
3:15:50
